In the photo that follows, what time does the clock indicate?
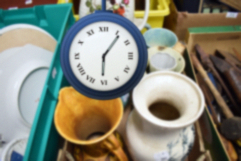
6:06
